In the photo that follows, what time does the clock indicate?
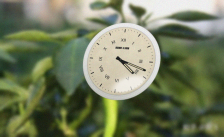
4:18
